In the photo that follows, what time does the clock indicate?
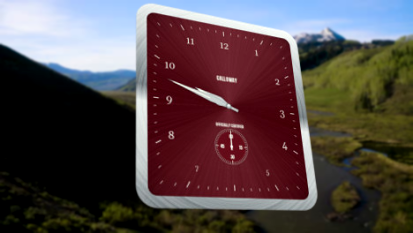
9:48
